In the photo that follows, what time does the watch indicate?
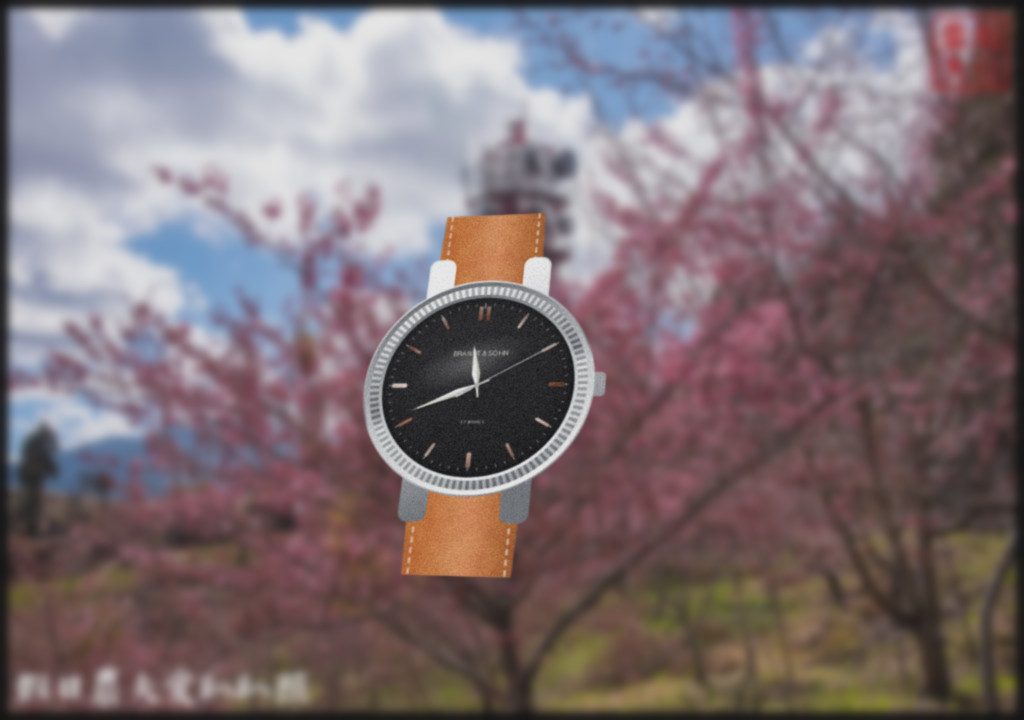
11:41:10
